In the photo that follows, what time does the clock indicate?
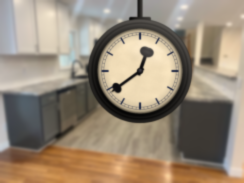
12:39
